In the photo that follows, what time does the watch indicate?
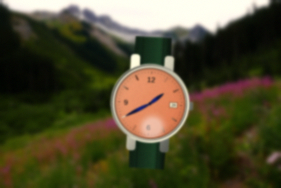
1:40
